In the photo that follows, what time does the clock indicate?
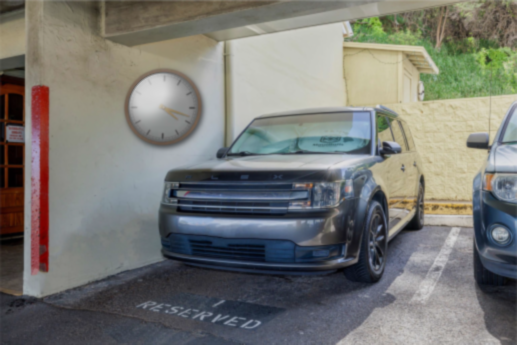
4:18
